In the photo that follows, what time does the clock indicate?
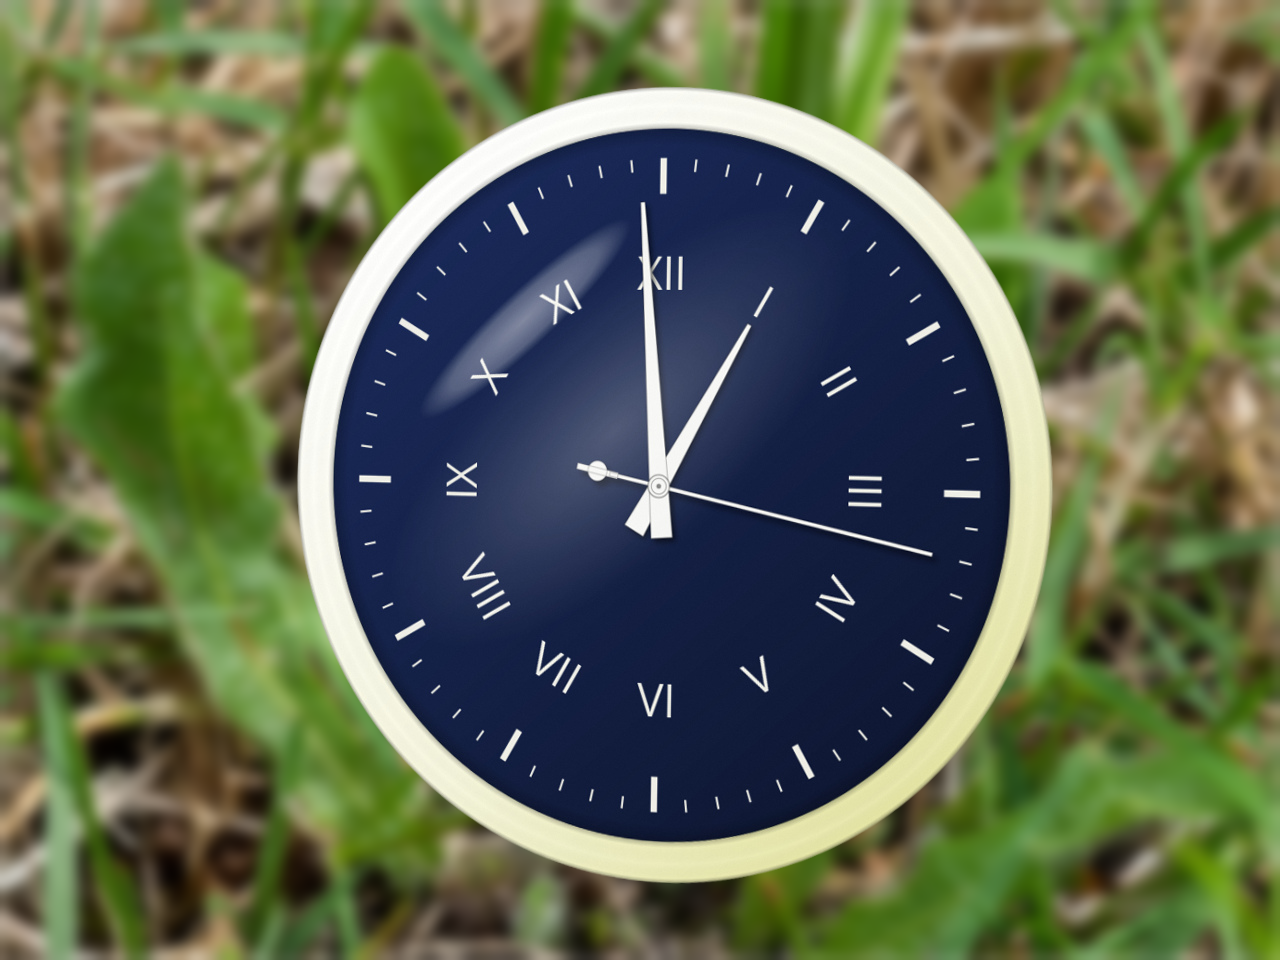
12:59:17
